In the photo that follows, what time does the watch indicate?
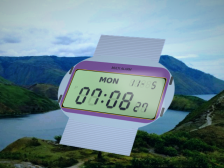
7:08:27
